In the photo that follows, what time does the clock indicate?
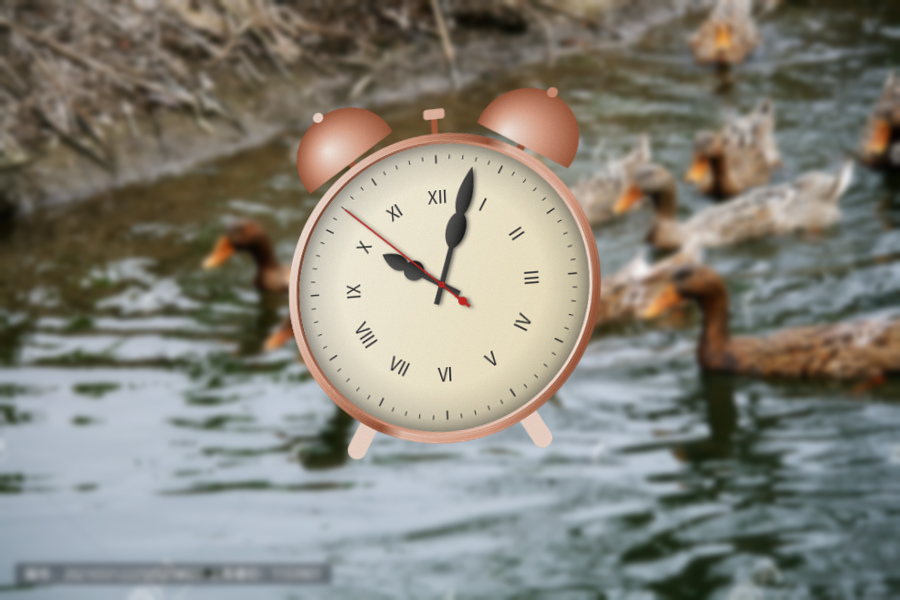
10:02:52
